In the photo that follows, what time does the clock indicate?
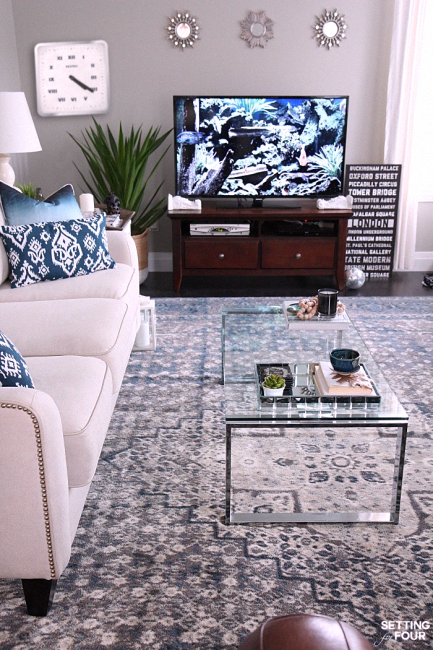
4:21
